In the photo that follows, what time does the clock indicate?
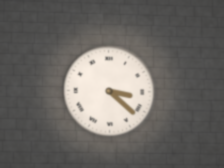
3:22
